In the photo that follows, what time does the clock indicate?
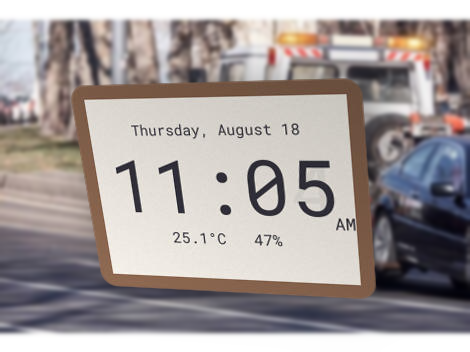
11:05
